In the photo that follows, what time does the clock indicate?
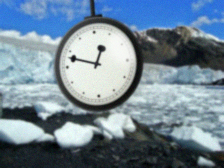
12:48
